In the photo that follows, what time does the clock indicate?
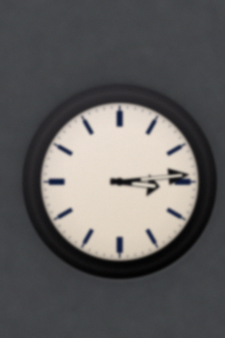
3:14
